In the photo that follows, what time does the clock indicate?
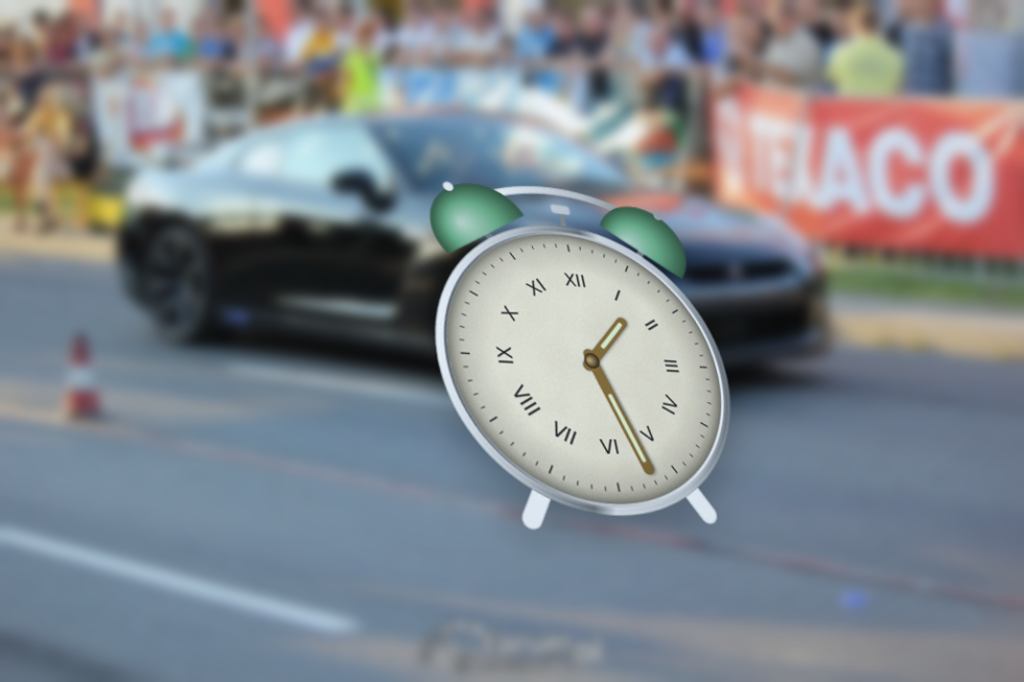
1:27
